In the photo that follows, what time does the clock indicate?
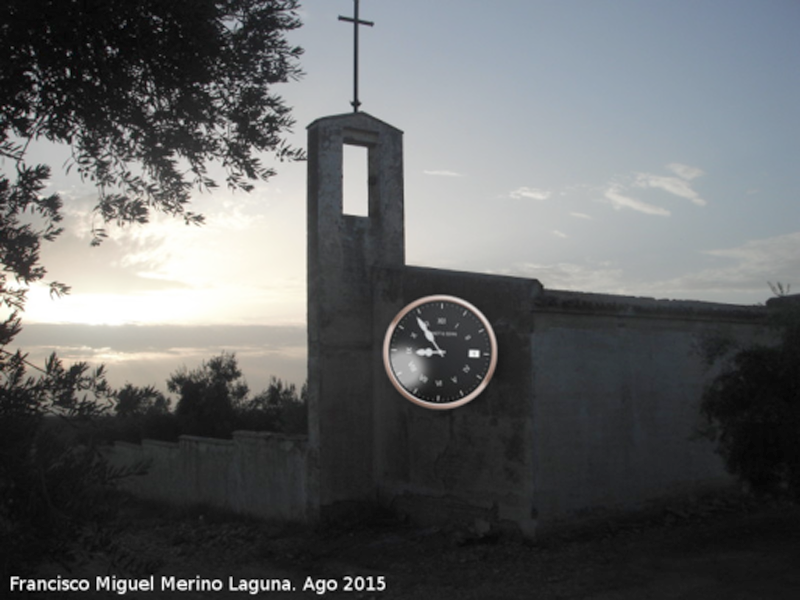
8:54
